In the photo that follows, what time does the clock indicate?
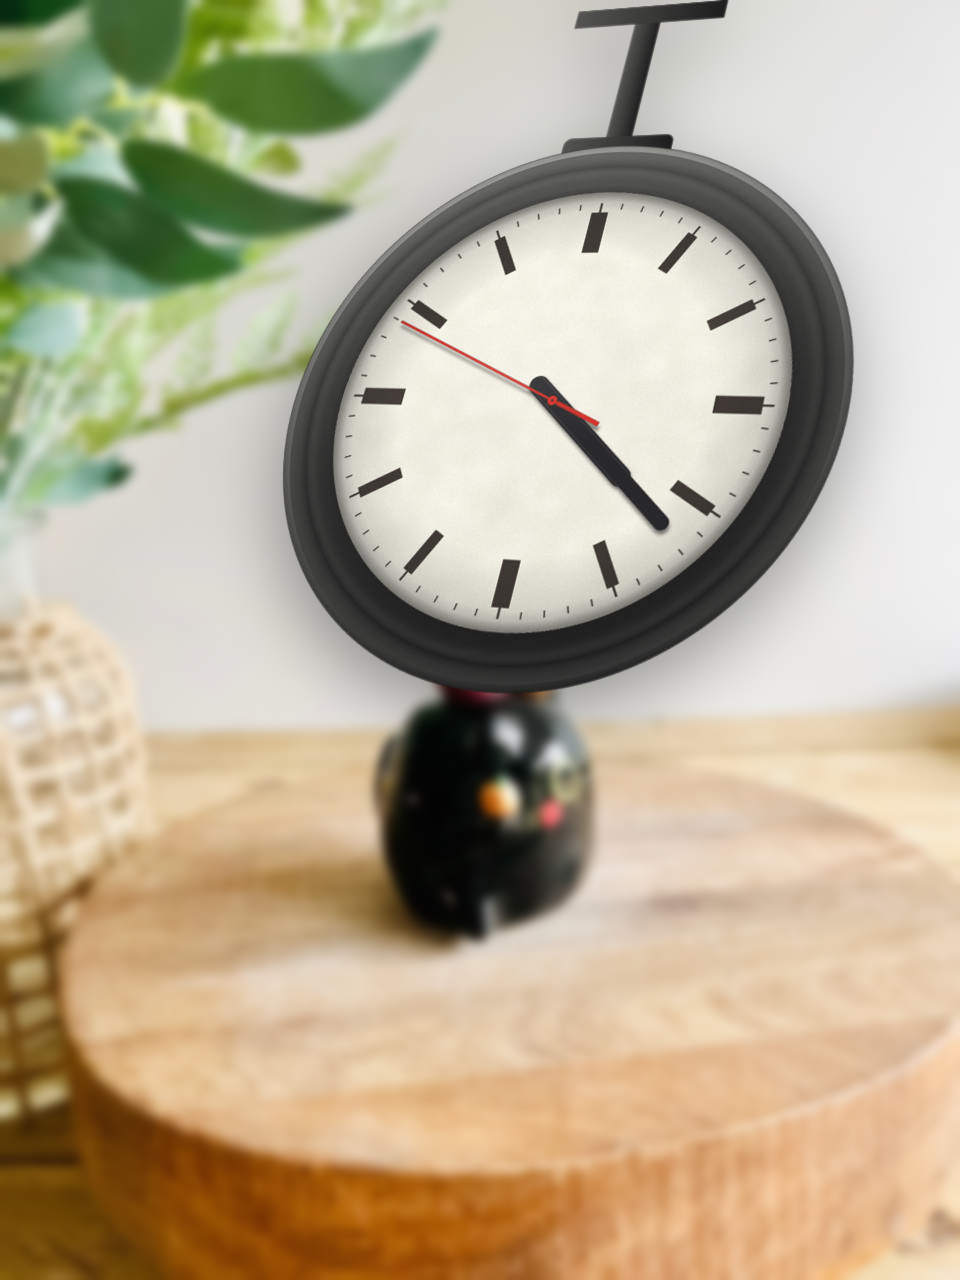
4:21:49
